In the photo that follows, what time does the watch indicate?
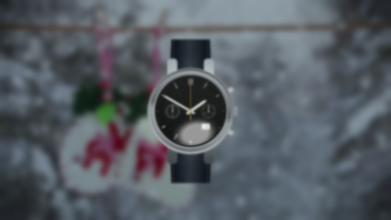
1:50
